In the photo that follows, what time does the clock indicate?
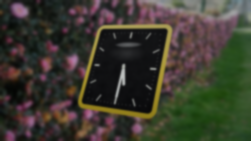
5:30
